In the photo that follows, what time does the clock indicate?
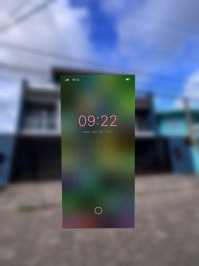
9:22
